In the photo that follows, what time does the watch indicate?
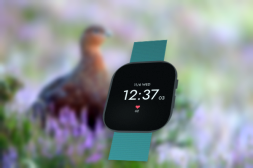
12:37
